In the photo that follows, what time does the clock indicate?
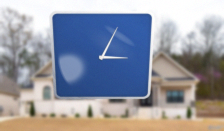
3:04
